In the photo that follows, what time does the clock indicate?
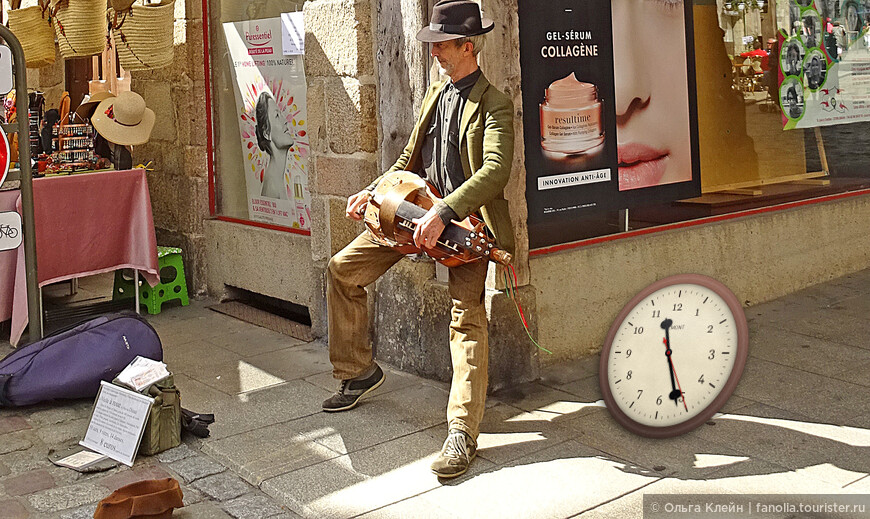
11:26:25
